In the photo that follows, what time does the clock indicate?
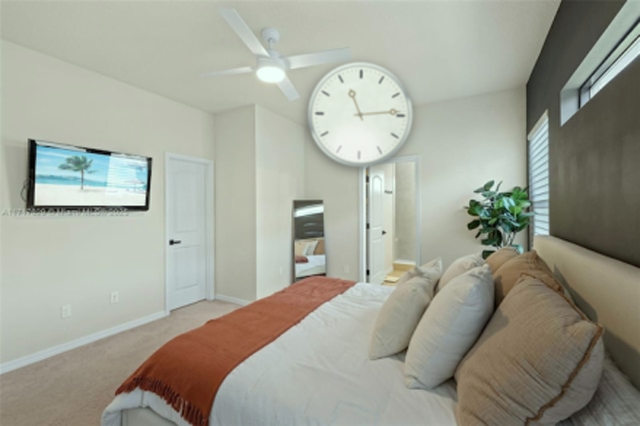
11:14
